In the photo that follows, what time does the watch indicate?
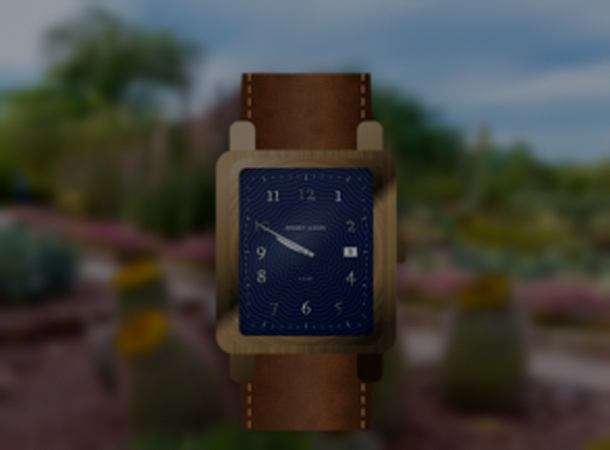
9:50
